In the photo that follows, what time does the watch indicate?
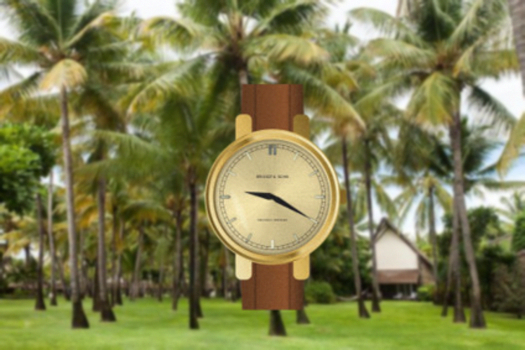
9:20
